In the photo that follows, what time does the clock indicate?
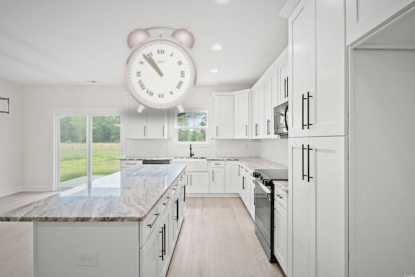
10:53
